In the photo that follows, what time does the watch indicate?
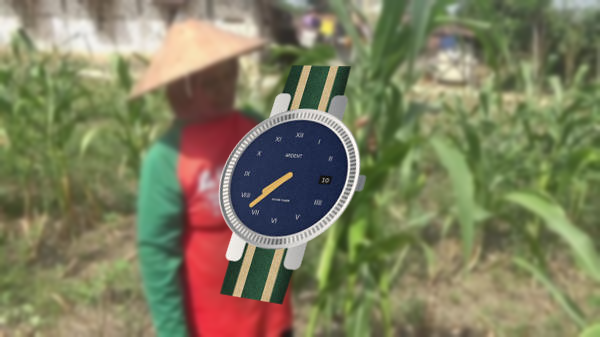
7:37
